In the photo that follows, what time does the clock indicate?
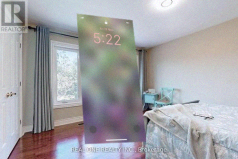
5:22
